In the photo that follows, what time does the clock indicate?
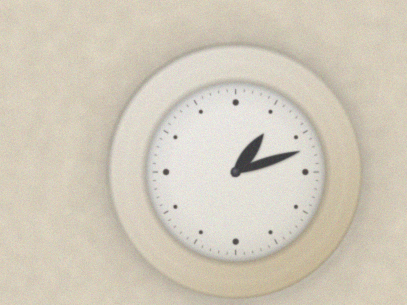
1:12
